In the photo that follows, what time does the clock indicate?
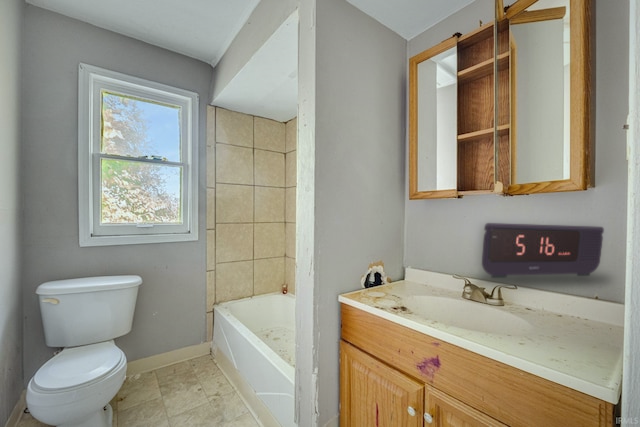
5:16
